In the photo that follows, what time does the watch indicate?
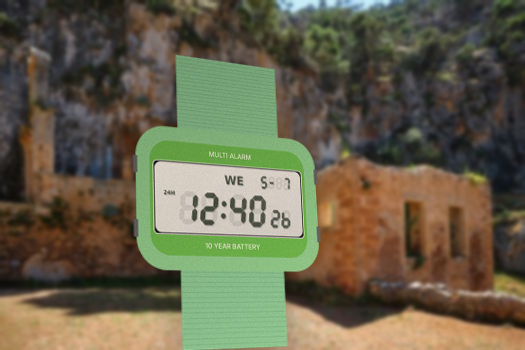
12:40:26
